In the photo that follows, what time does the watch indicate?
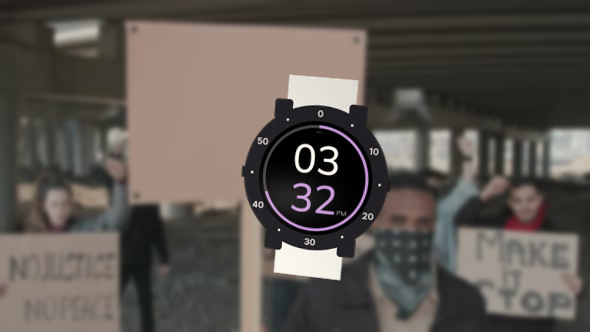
3:32
